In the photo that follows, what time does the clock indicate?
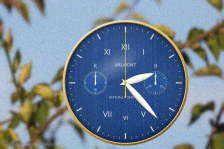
2:23
